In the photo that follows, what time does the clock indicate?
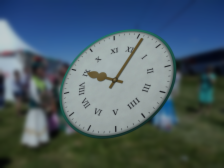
9:01
